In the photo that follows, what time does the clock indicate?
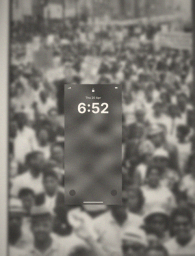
6:52
